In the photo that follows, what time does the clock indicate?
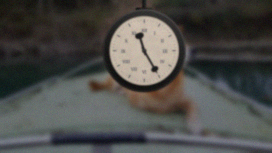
11:25
